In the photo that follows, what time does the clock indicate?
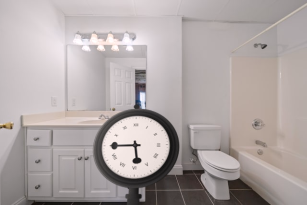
5:45
